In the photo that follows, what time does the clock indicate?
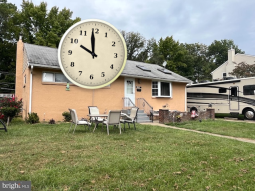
9:59
